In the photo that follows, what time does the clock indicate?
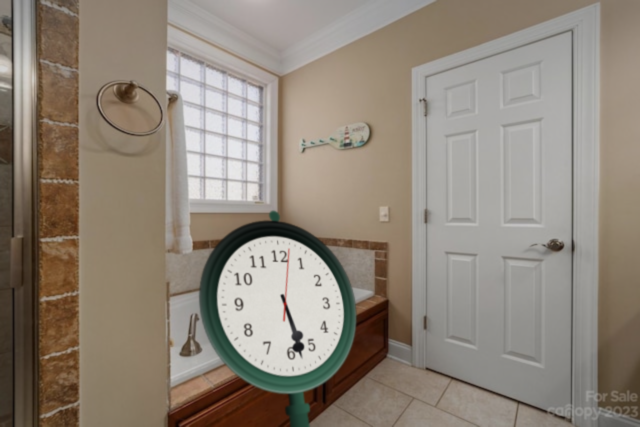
5:28:02
